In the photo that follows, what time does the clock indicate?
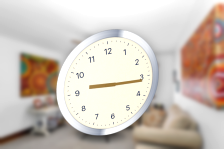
9:16
